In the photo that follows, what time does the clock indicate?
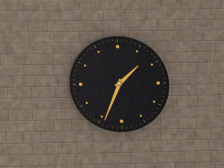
1:34
